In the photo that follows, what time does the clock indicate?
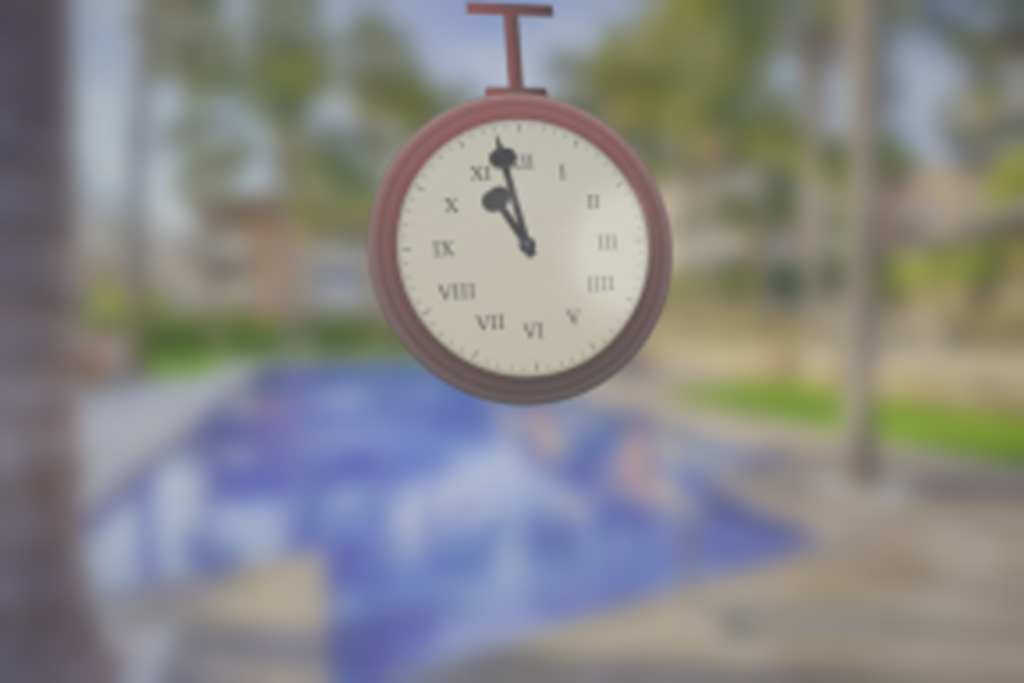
10:58
